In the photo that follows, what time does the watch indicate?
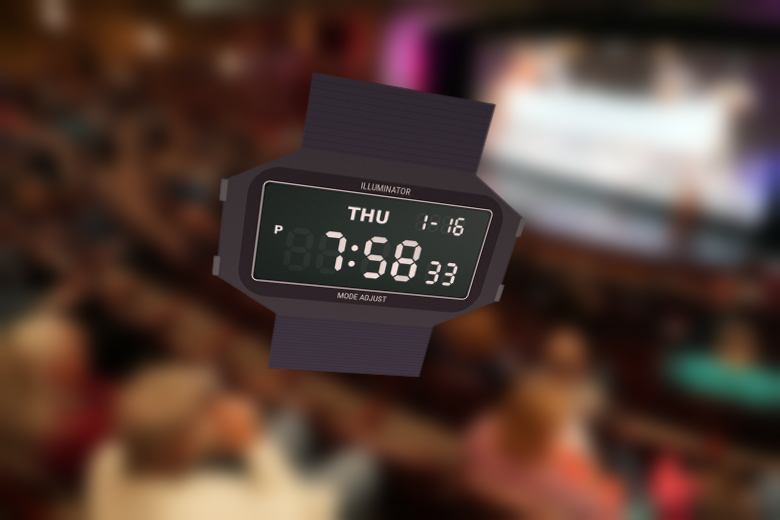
7:58:33
